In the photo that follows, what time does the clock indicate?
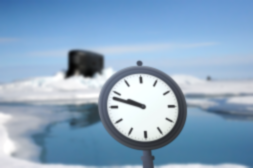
9:48
